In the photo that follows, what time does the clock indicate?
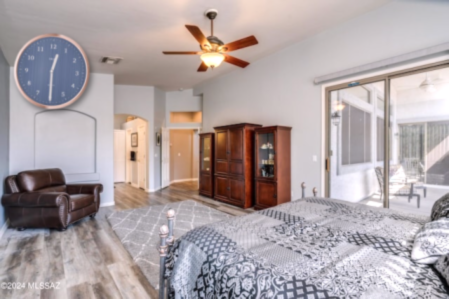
12:30
